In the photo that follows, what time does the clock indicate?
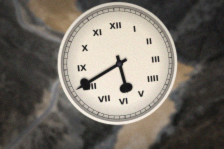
5:41
